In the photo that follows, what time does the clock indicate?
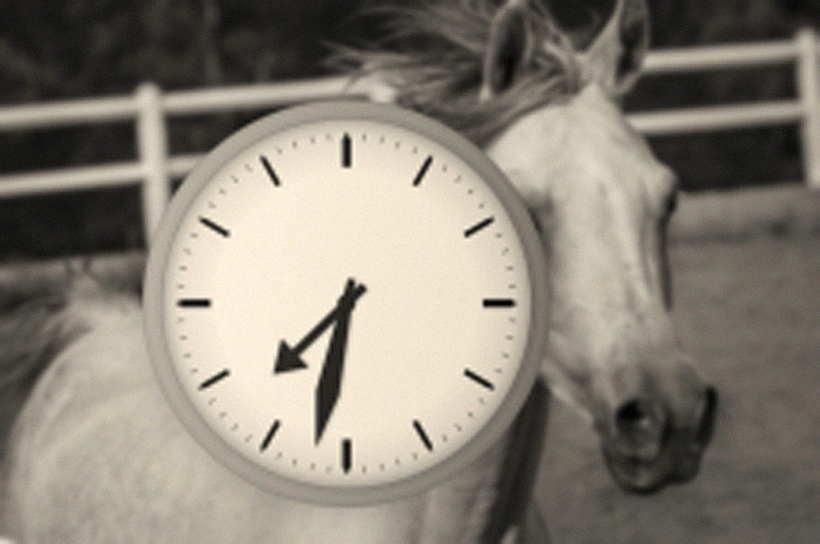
7:32
